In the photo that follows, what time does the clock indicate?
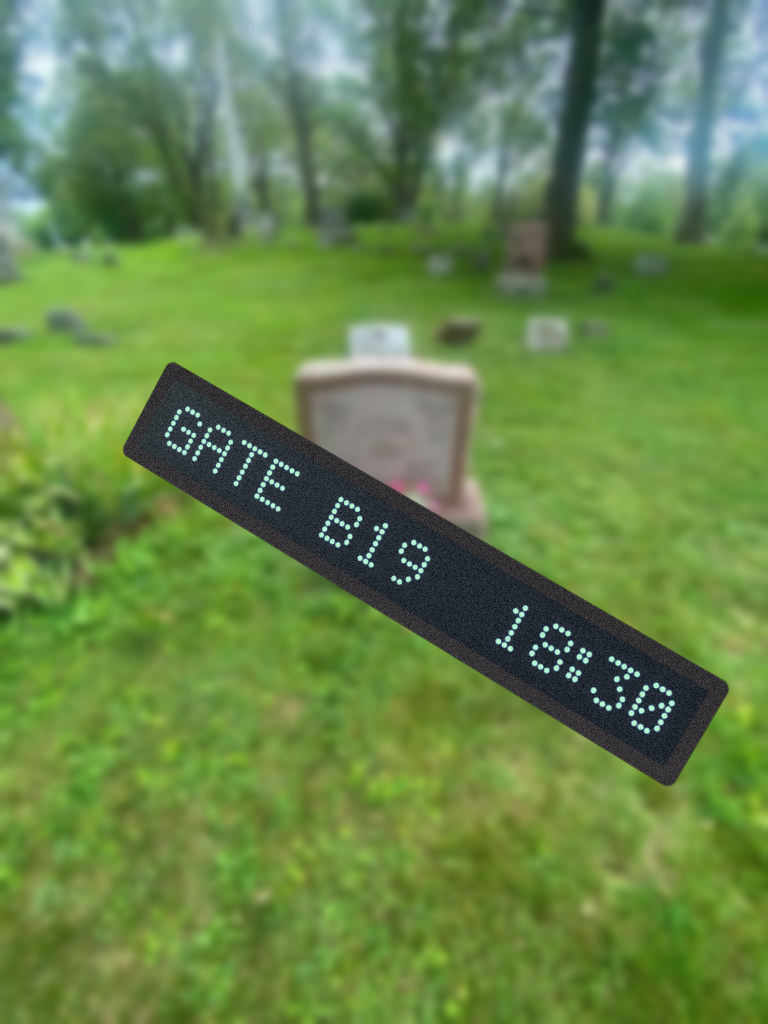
18:30
